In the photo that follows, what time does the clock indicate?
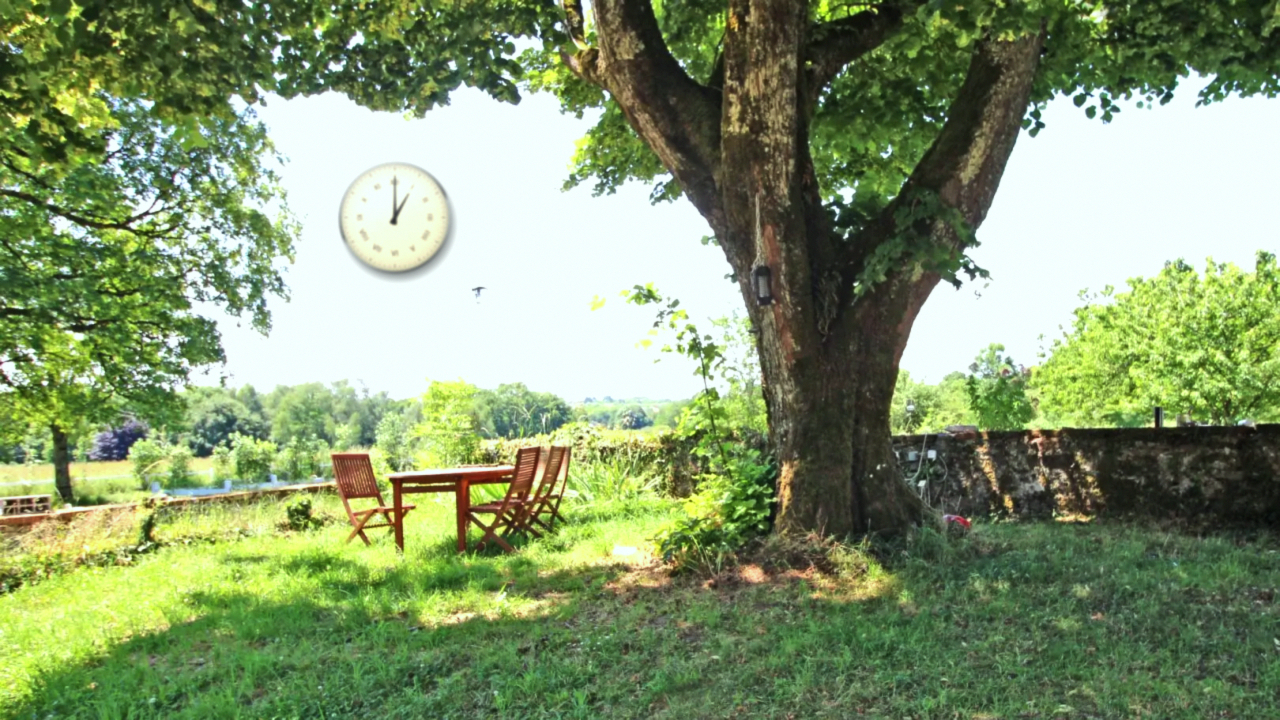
1:00
